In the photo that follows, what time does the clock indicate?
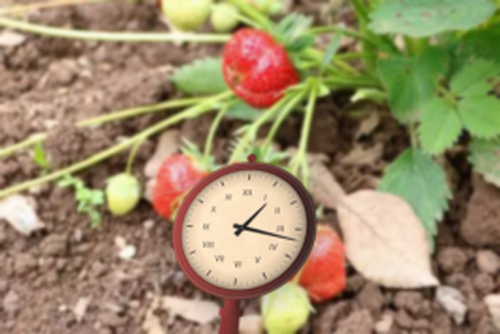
1:17
